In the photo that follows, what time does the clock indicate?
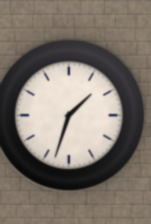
1:33
